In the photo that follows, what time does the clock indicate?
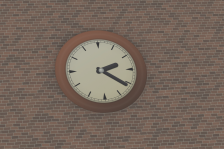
2:21
